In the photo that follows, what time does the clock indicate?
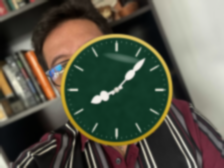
8:07
